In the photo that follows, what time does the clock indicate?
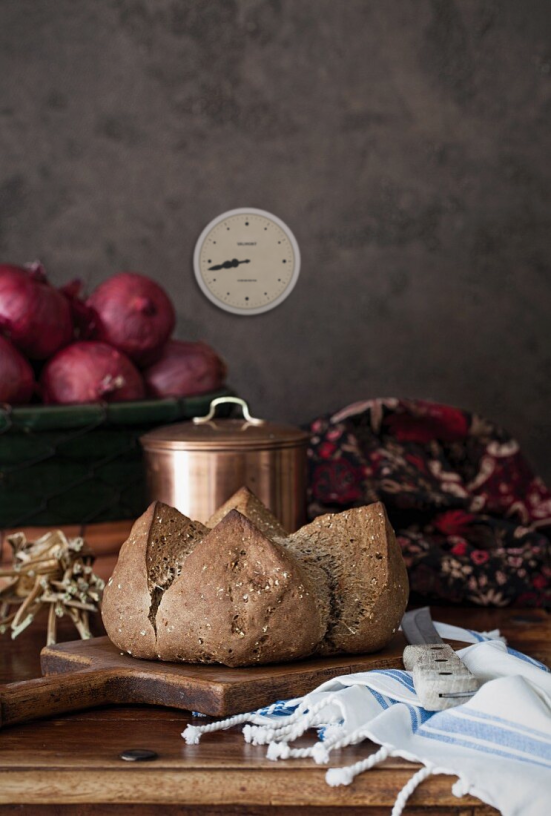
8:43
